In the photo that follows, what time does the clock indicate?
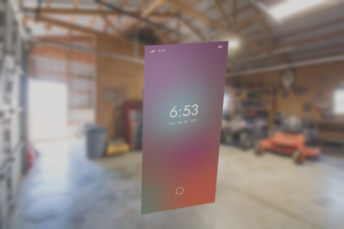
6:53
